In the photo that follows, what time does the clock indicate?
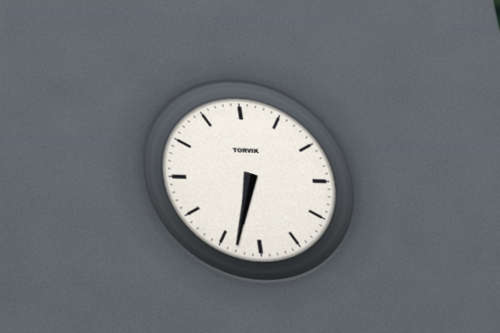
6:33
